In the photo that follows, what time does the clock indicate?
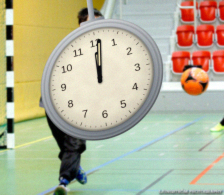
12:01
